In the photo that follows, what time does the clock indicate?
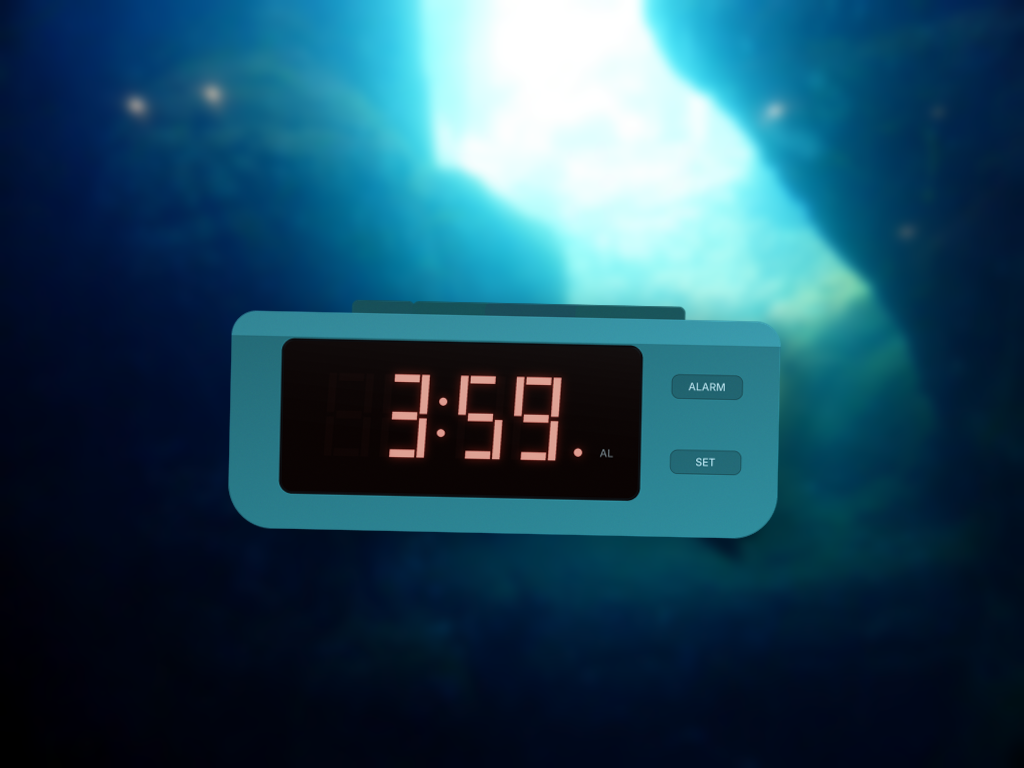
3:59
